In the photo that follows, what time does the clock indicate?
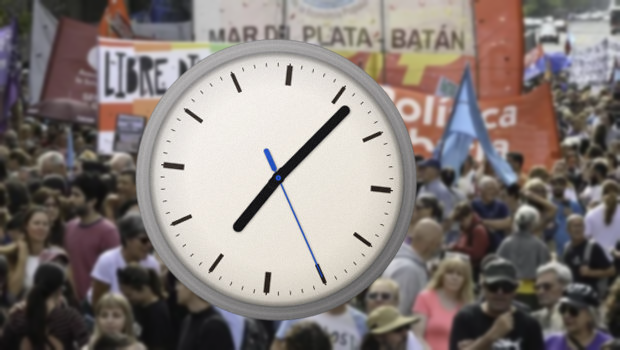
7:06:25
